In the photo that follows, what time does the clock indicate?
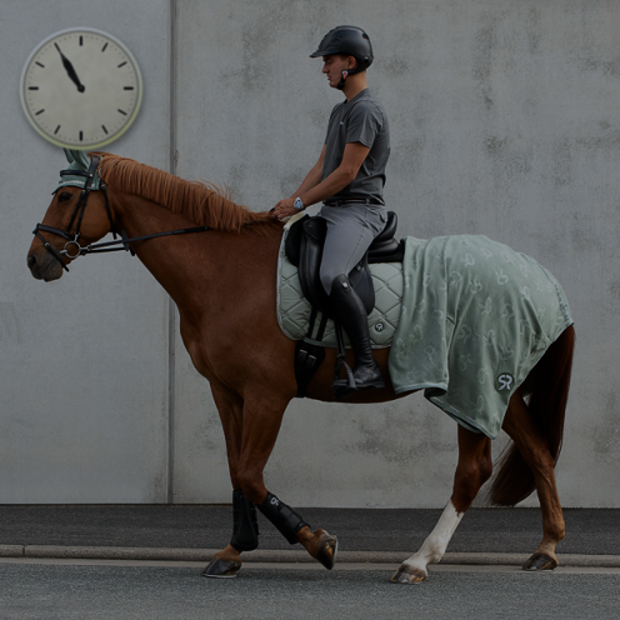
10:55
